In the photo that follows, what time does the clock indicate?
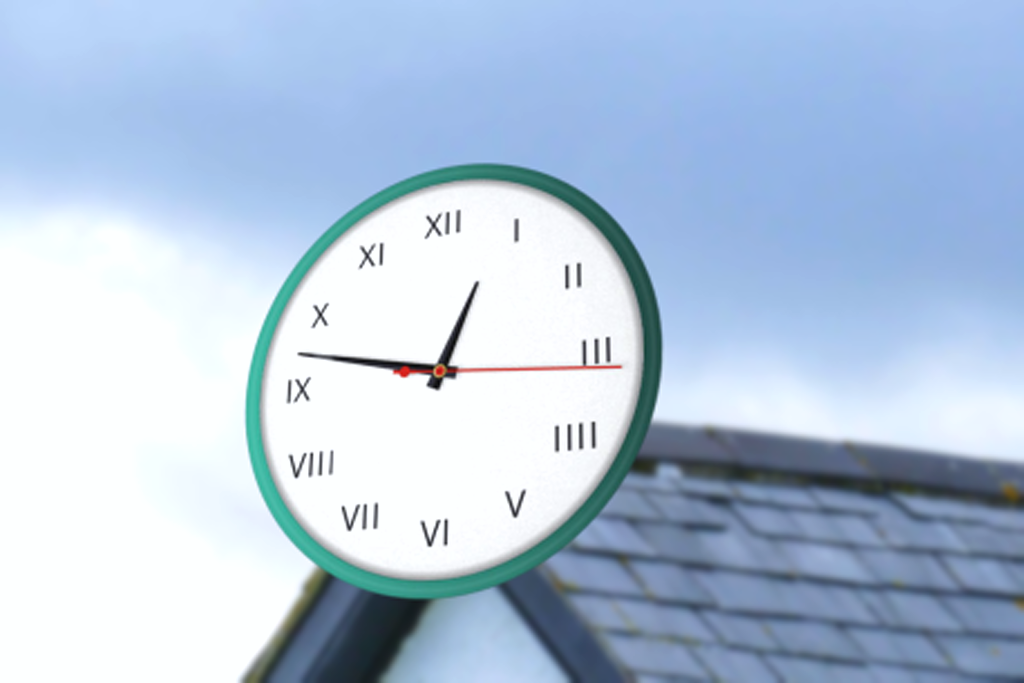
12:47:16
